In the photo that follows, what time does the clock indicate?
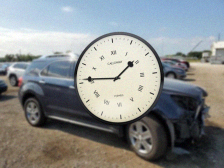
1:46
